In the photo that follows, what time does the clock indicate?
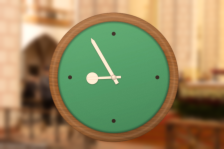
8:55
